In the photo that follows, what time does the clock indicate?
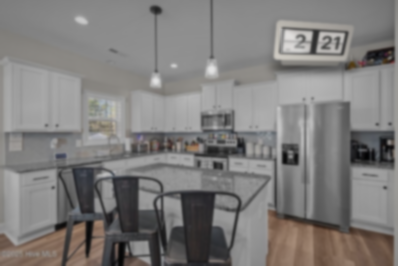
2:21
